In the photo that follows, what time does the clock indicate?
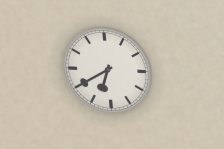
6:40
